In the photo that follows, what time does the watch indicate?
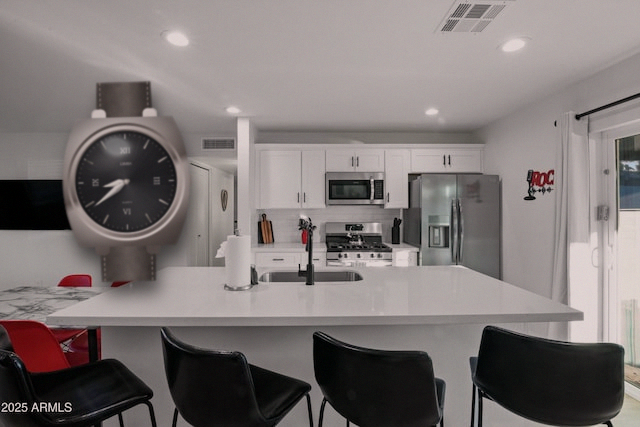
8:39
